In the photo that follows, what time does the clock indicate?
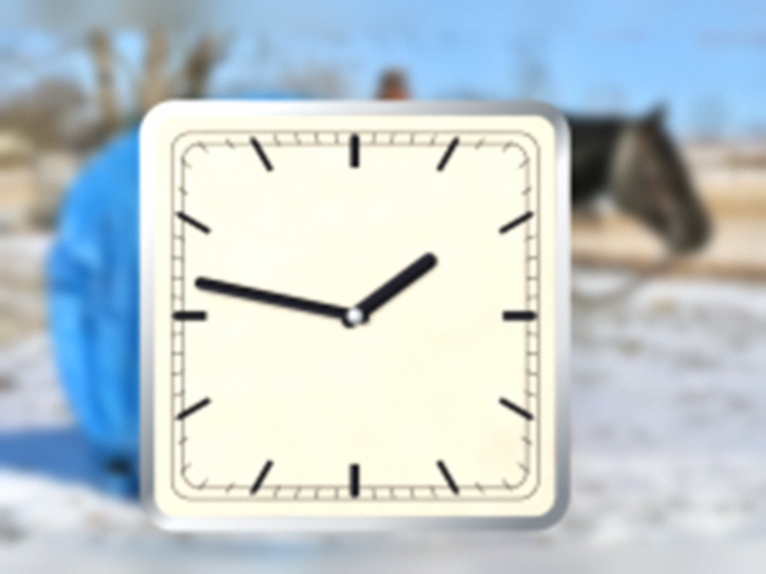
1:47
